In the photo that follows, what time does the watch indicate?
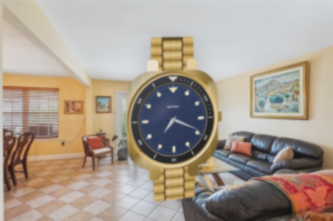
7:19
